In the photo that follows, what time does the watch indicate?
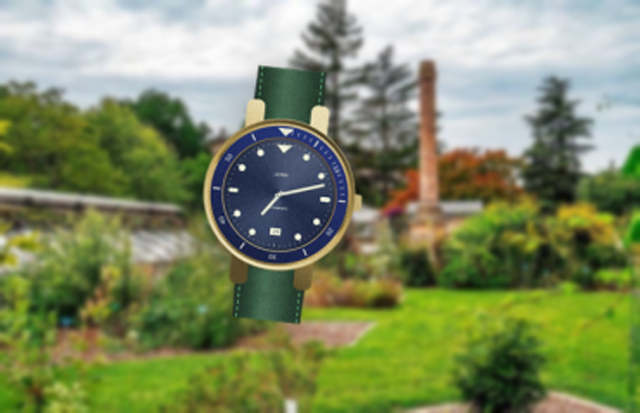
7:12
